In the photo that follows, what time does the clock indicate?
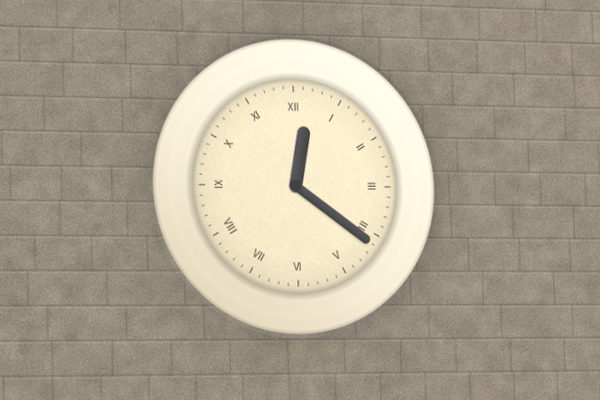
12:21
